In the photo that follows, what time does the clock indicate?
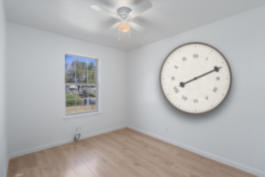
8:11
